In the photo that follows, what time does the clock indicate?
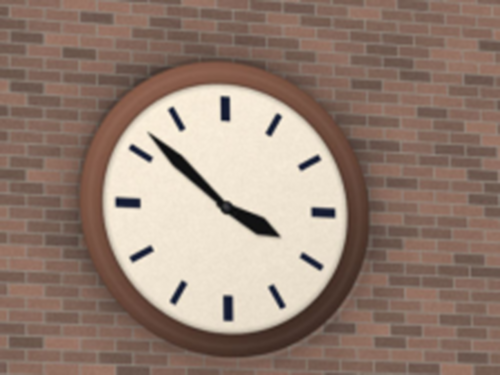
3:52
